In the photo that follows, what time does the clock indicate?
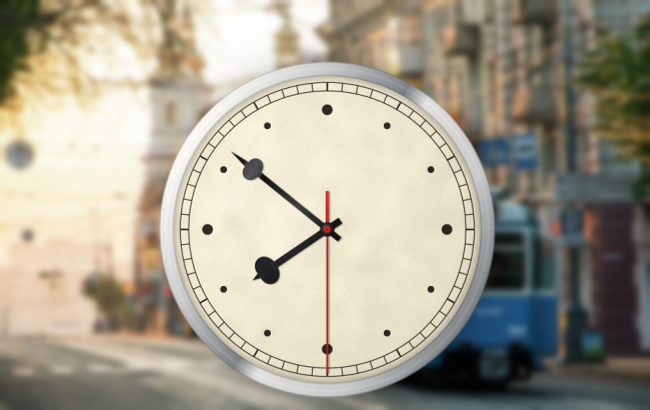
7:51:30
